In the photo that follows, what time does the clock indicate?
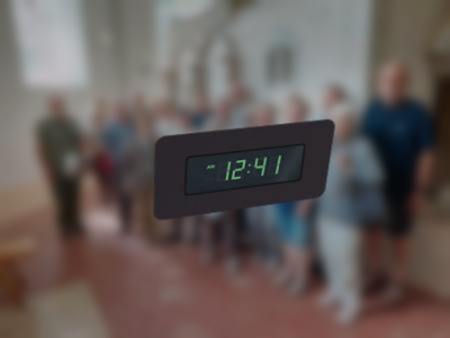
12:41
